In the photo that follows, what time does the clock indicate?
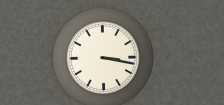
3:17
